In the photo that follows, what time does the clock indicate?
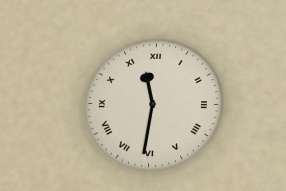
11:31
